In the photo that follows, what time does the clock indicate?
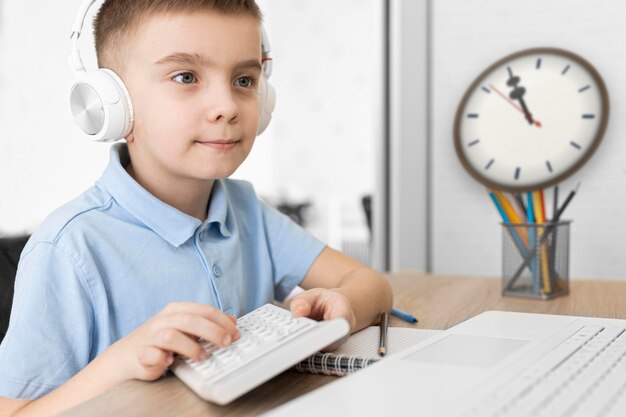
10:54:51
